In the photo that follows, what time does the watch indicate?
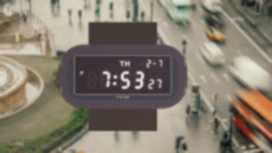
7:53
